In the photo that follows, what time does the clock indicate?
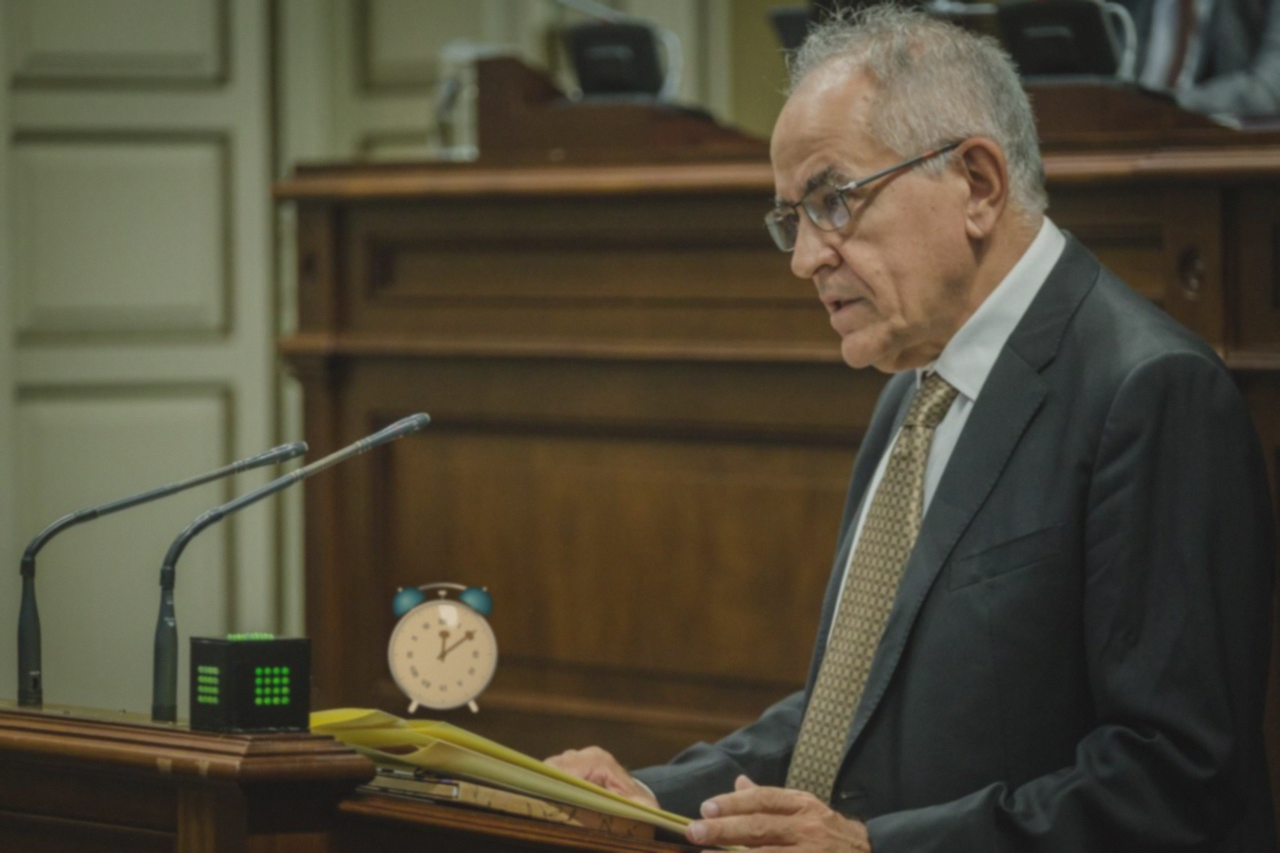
12:09
